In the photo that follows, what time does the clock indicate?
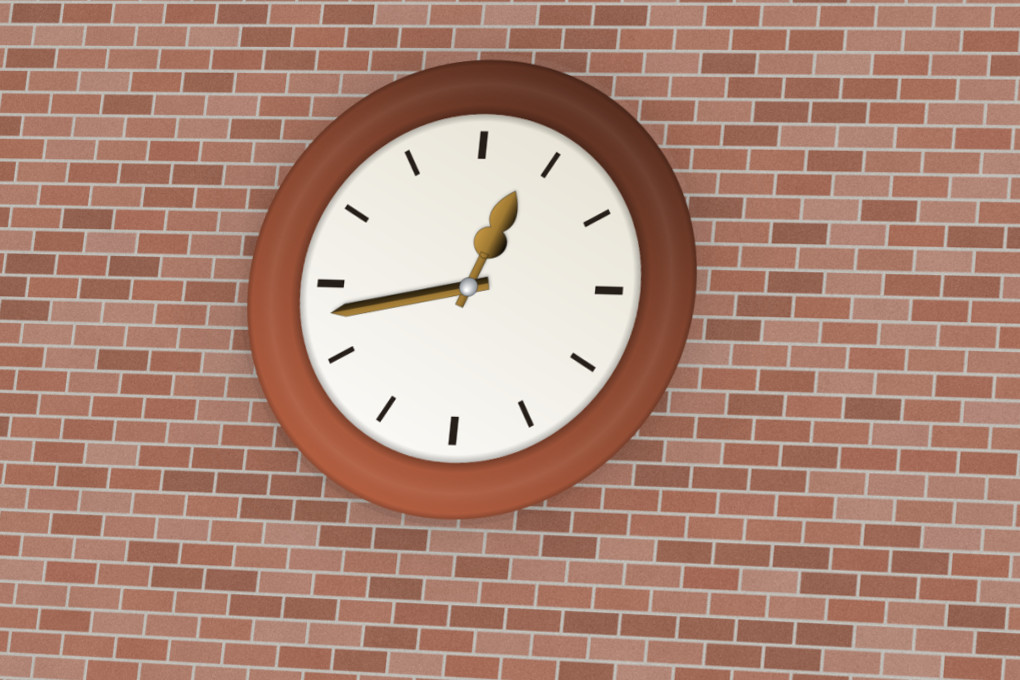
12:43
